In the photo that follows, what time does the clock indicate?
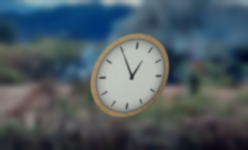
12:55
